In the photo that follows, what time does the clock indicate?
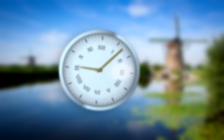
9:07
